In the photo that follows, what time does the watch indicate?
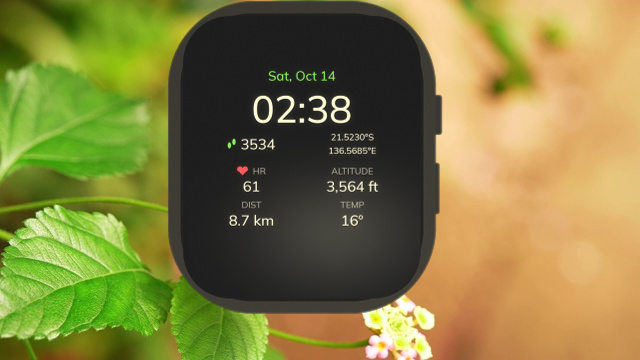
2:38
